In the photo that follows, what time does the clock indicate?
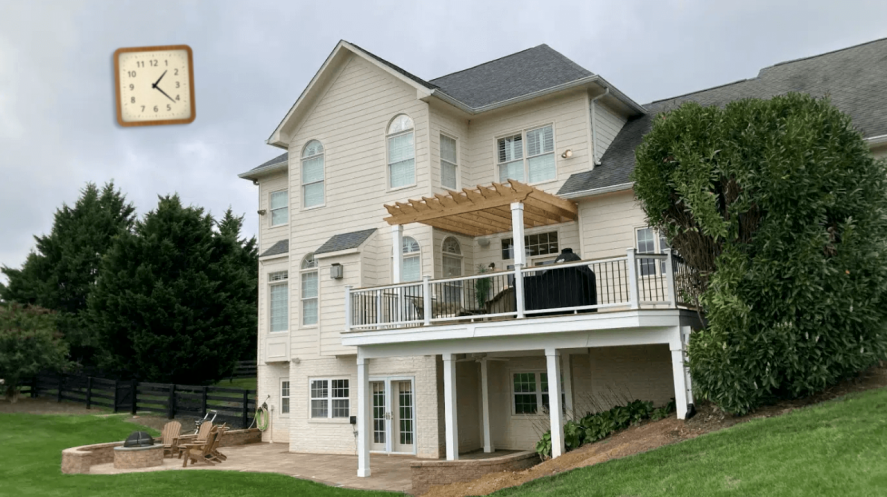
1:22
